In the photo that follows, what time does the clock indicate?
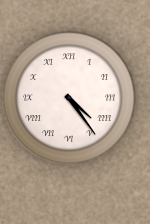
4:24
